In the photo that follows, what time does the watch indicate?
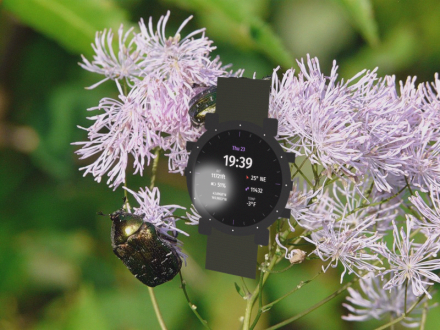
19:39
